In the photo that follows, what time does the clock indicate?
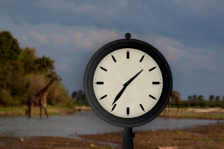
1:36
